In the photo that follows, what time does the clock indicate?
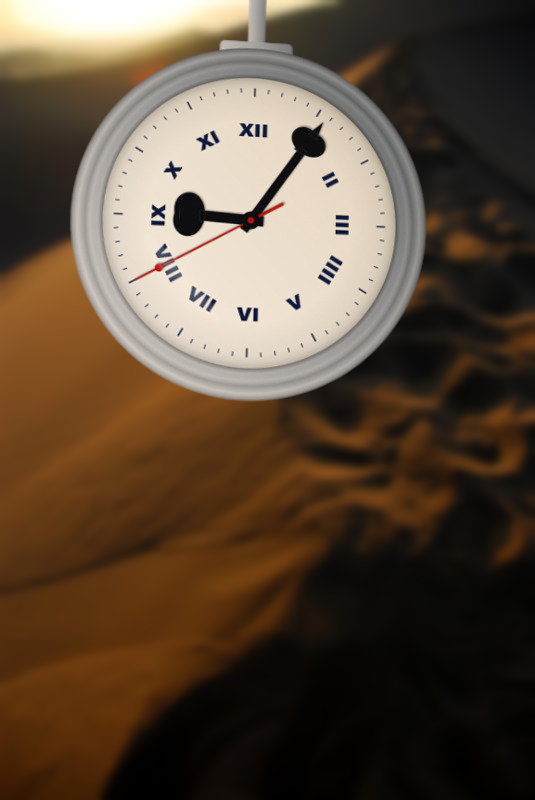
9:05:40
